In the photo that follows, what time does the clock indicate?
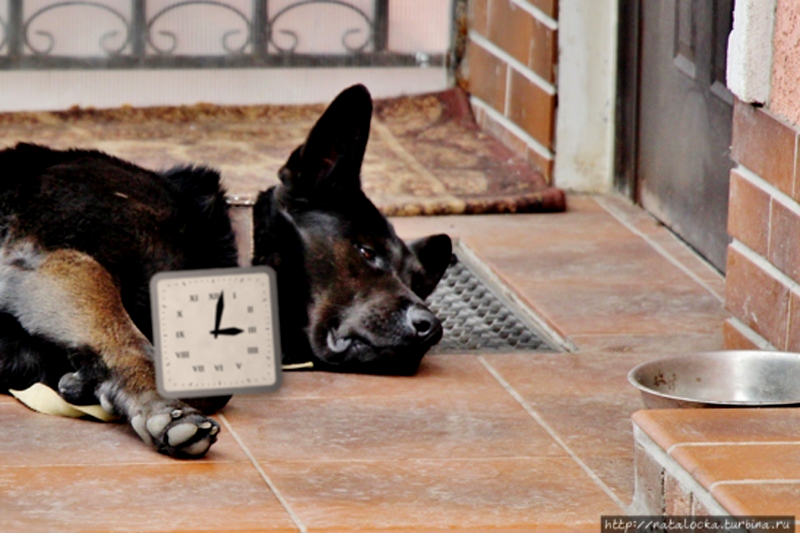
3:02
